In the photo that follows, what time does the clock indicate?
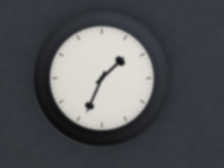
1:34
